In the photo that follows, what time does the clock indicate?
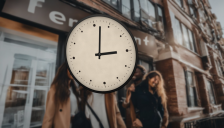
3:02
